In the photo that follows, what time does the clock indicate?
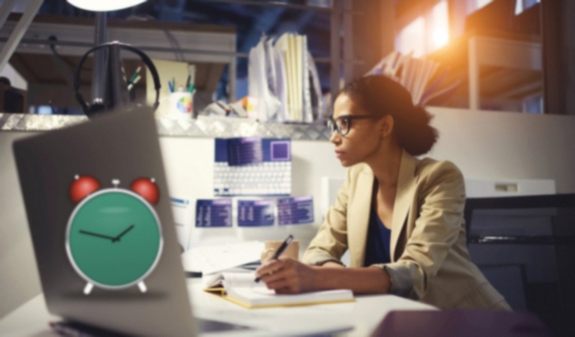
1:47
